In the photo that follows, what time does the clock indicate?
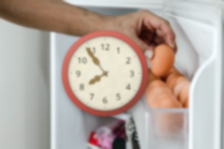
7:54
